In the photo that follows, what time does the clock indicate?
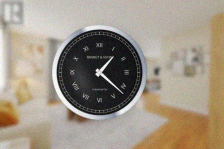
1:22
